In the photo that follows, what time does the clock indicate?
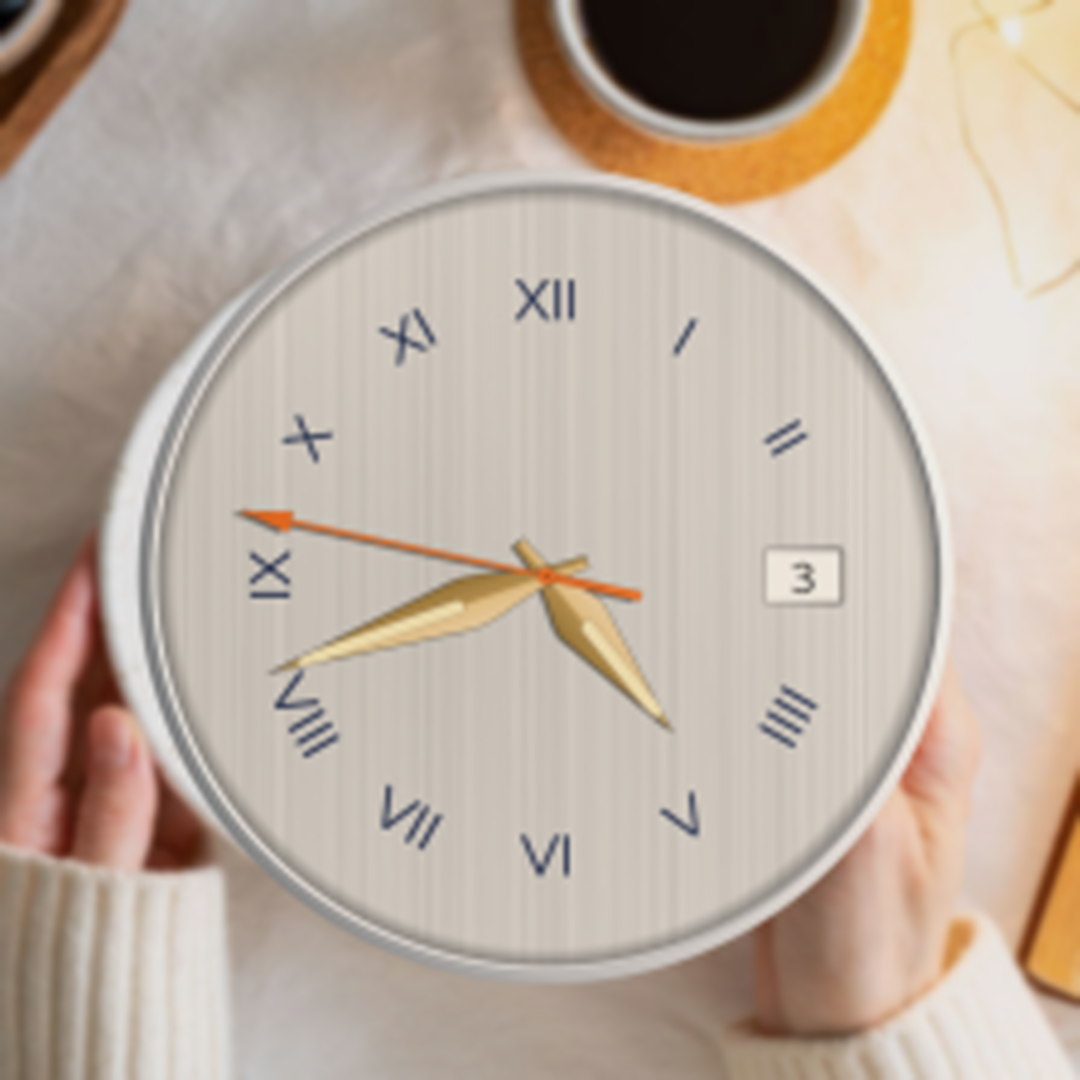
4:41:47
